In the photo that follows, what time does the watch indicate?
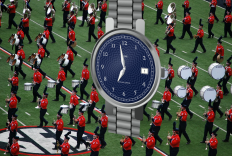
6:58
